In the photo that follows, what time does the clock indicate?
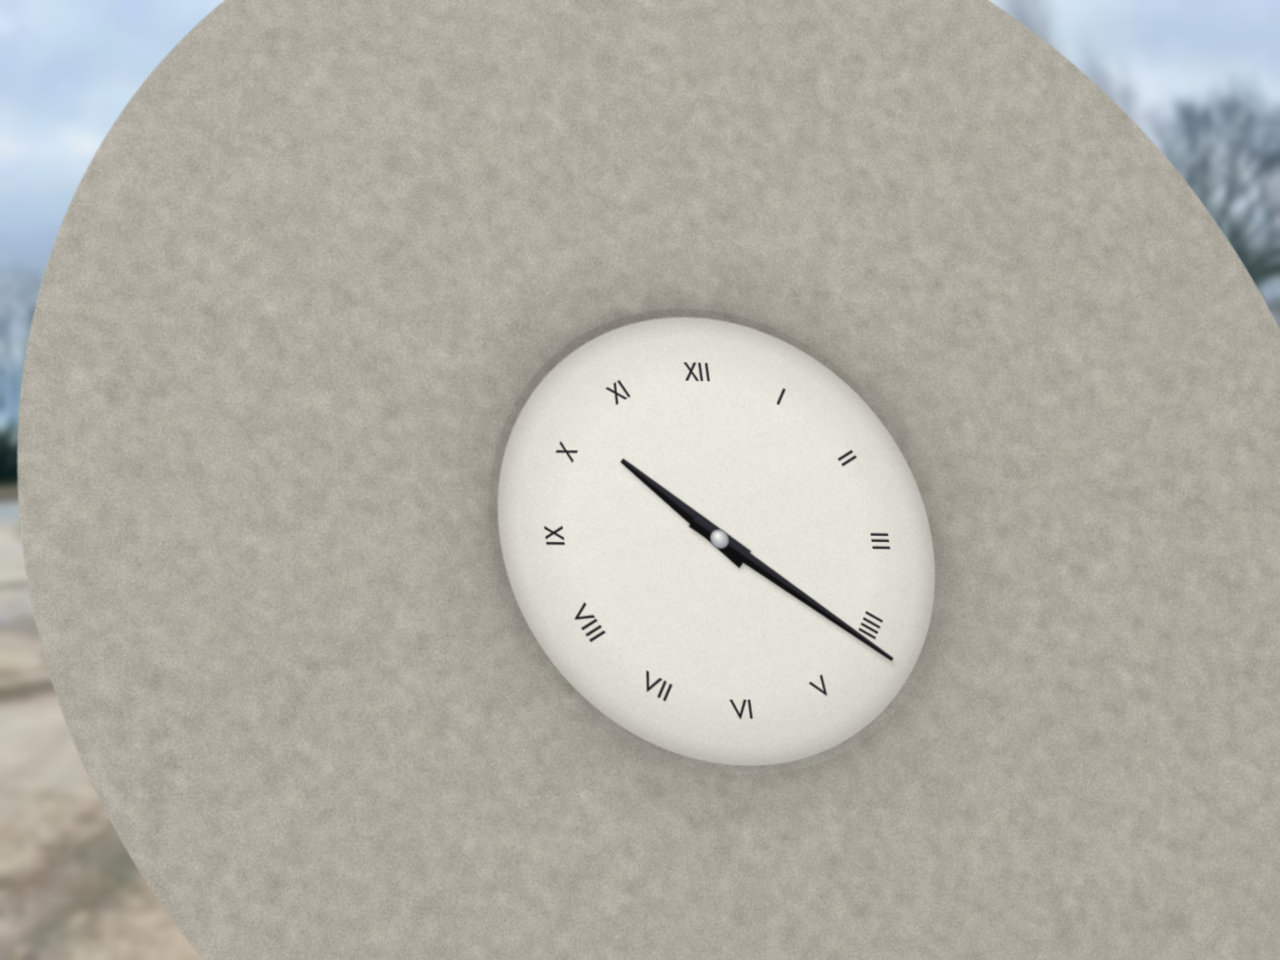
10:21
